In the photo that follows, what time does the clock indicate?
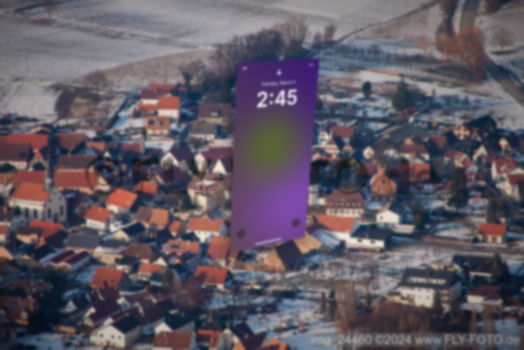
2:45
